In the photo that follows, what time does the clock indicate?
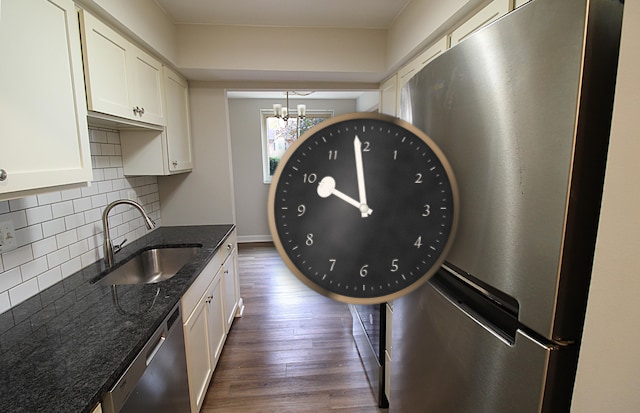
9:59
